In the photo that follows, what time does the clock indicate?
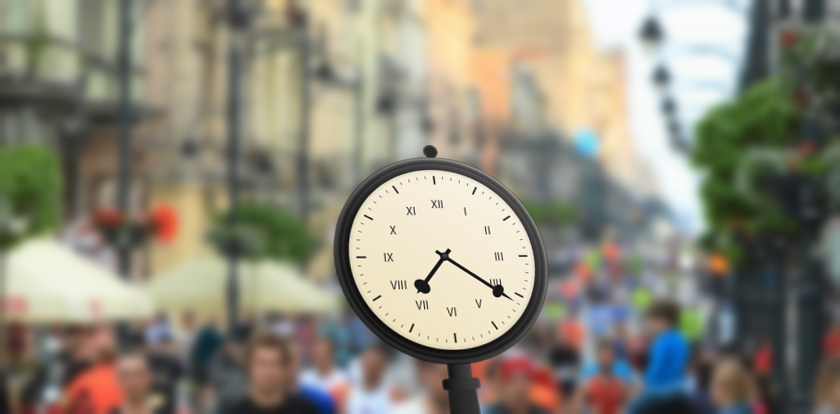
7:21
